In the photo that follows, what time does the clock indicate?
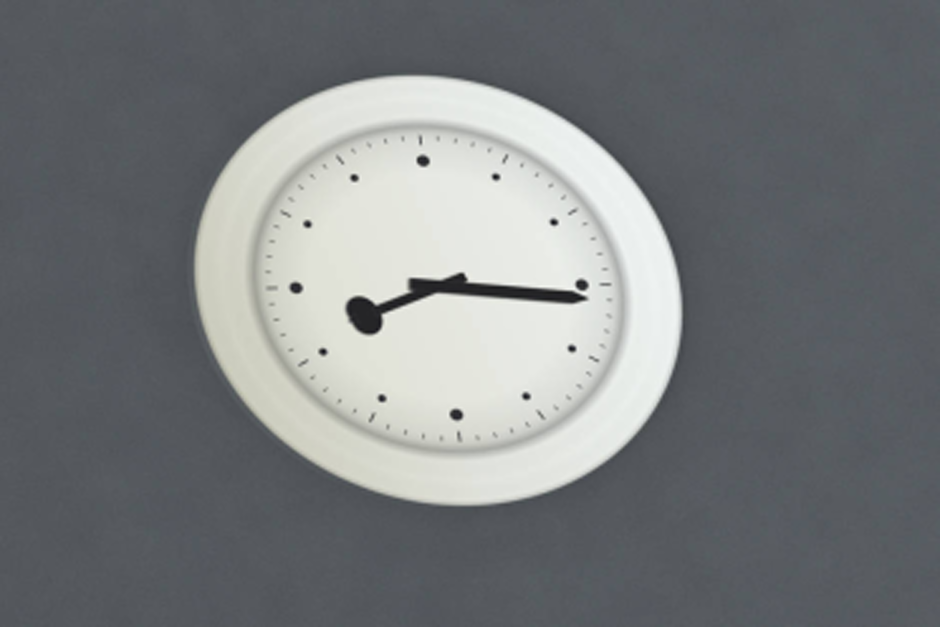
8:16
